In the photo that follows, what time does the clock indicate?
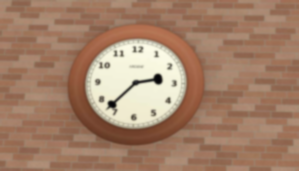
2:37
